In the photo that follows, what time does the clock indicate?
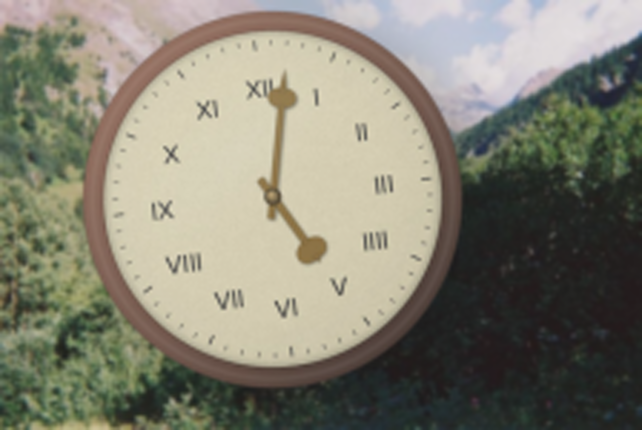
5:02
